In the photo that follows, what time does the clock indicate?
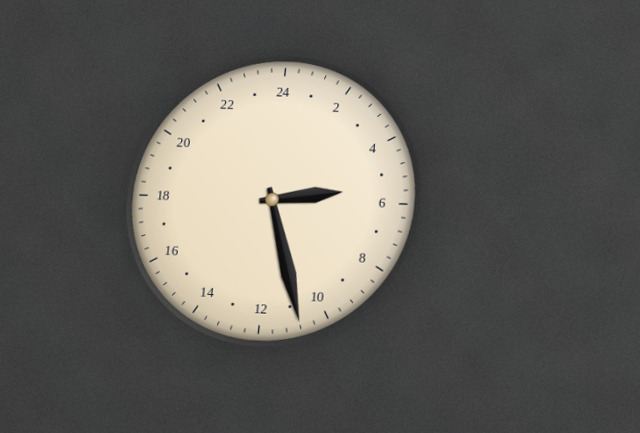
5:27
